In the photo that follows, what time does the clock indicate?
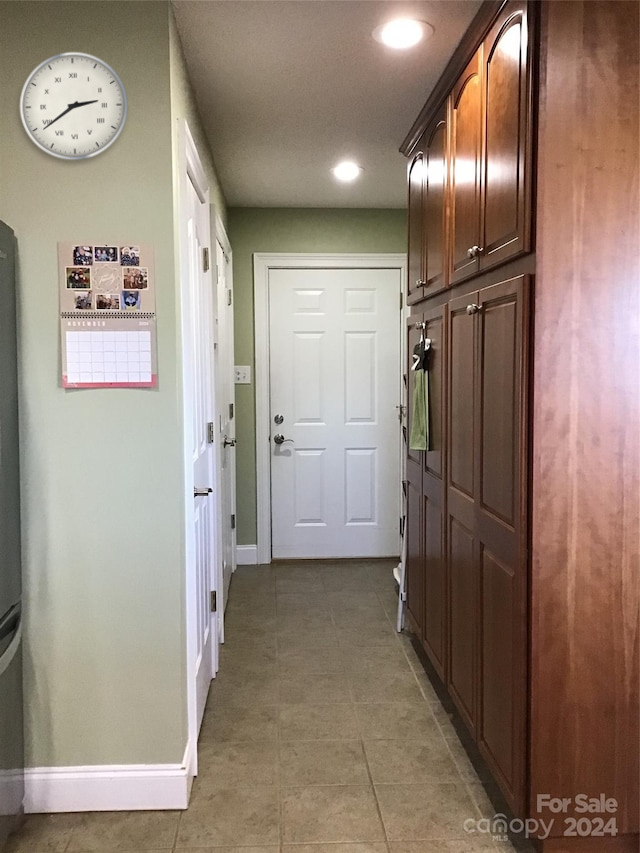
2:39
